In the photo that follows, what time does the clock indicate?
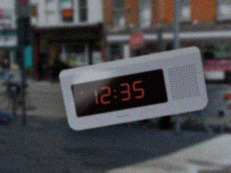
12:35
